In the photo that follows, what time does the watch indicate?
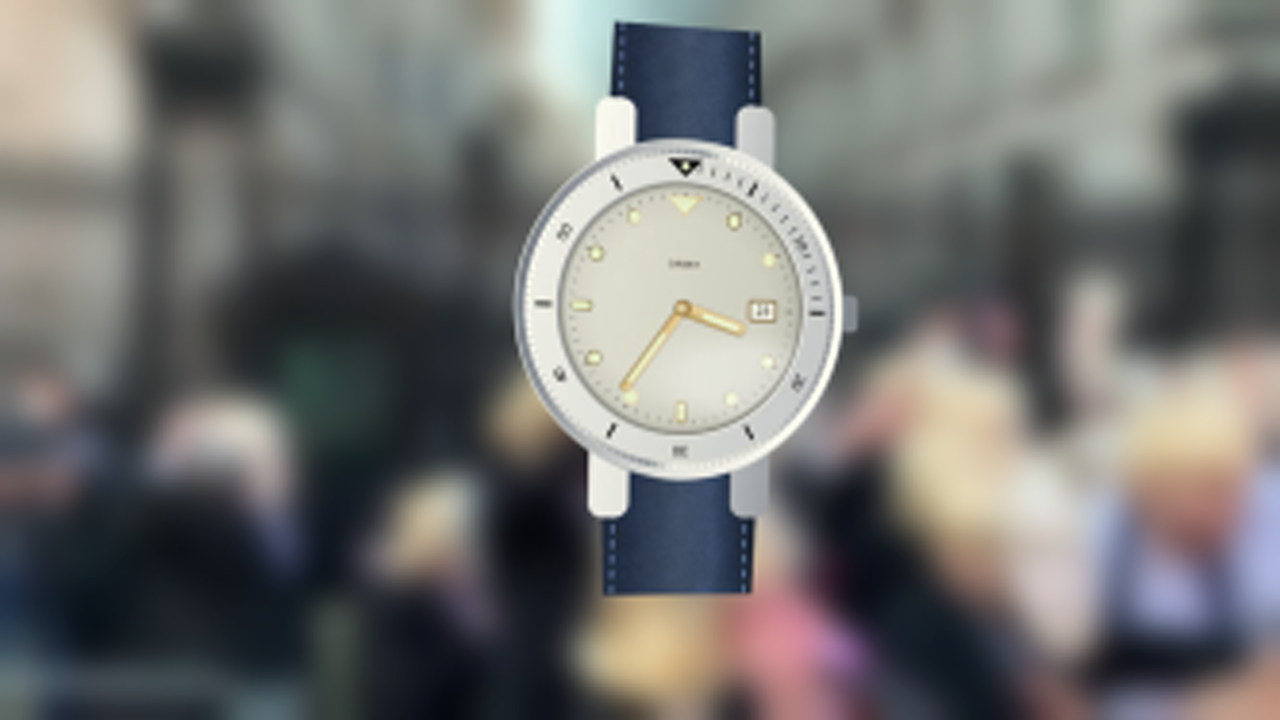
3:36
